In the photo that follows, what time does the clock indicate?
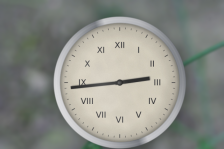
2:44
